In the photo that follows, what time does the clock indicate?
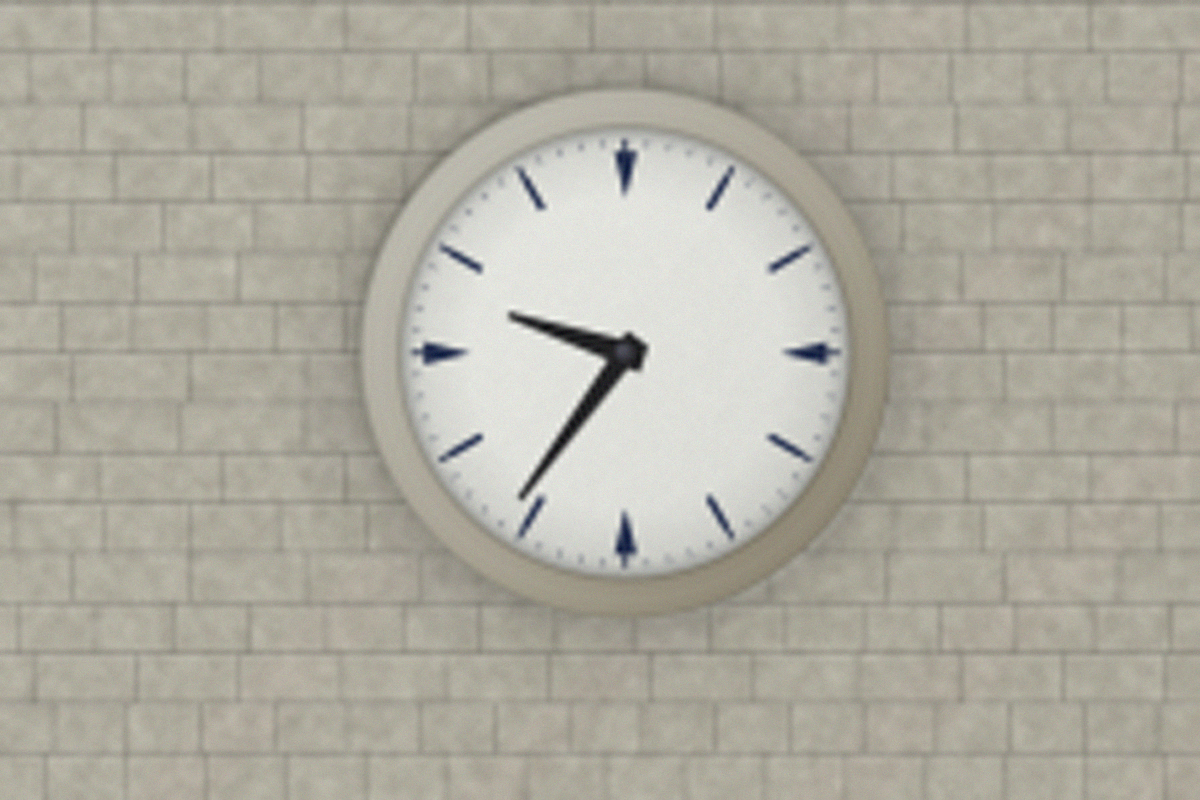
9:36
